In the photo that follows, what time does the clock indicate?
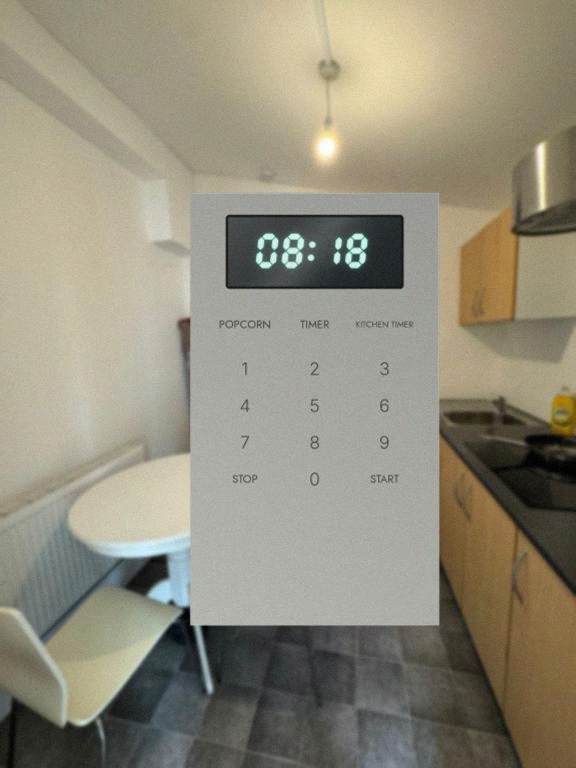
8:18
